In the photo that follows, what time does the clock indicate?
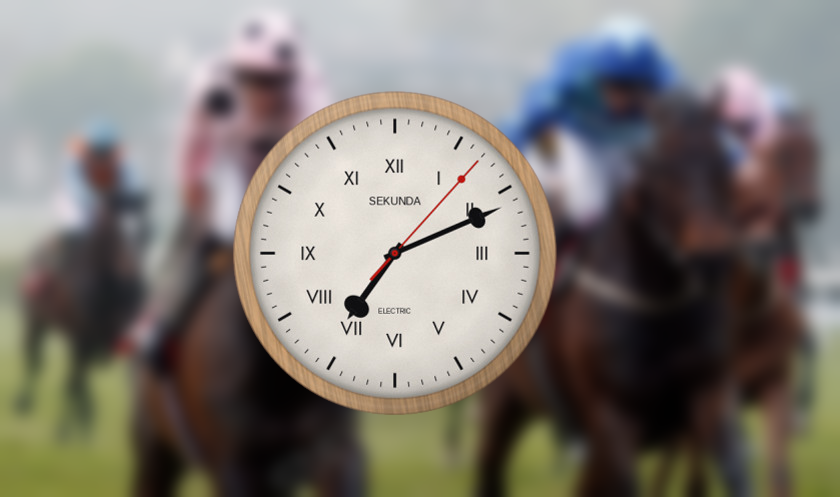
7:11:07
